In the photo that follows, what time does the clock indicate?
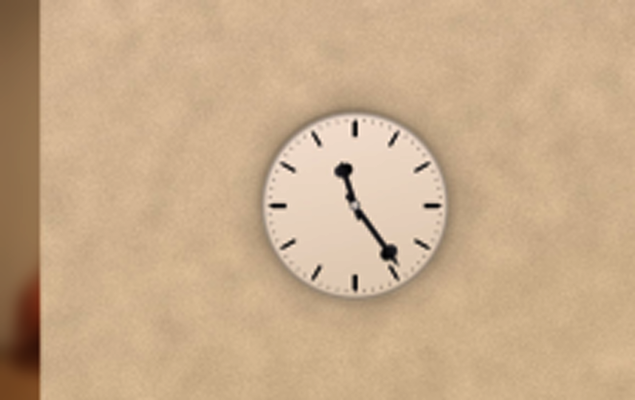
11:24
